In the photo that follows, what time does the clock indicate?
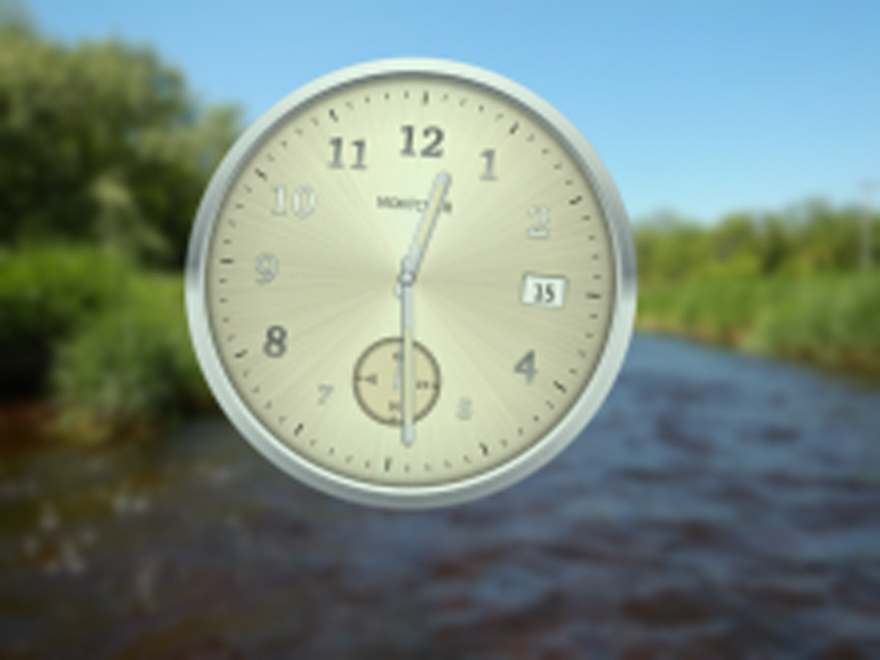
12:29
